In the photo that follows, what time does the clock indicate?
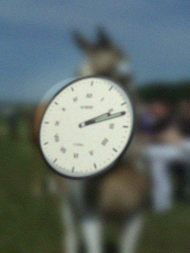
2:12
